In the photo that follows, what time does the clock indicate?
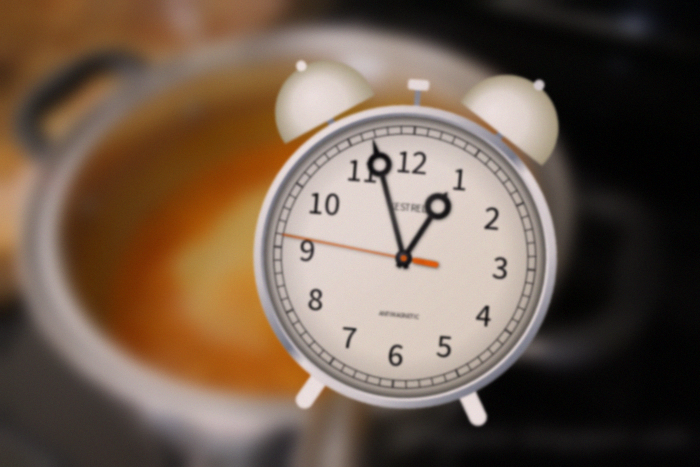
12:56:46
